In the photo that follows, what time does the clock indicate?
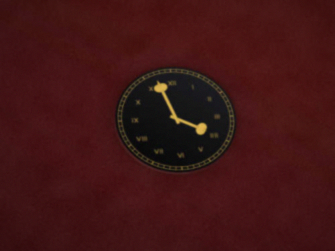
3:57
